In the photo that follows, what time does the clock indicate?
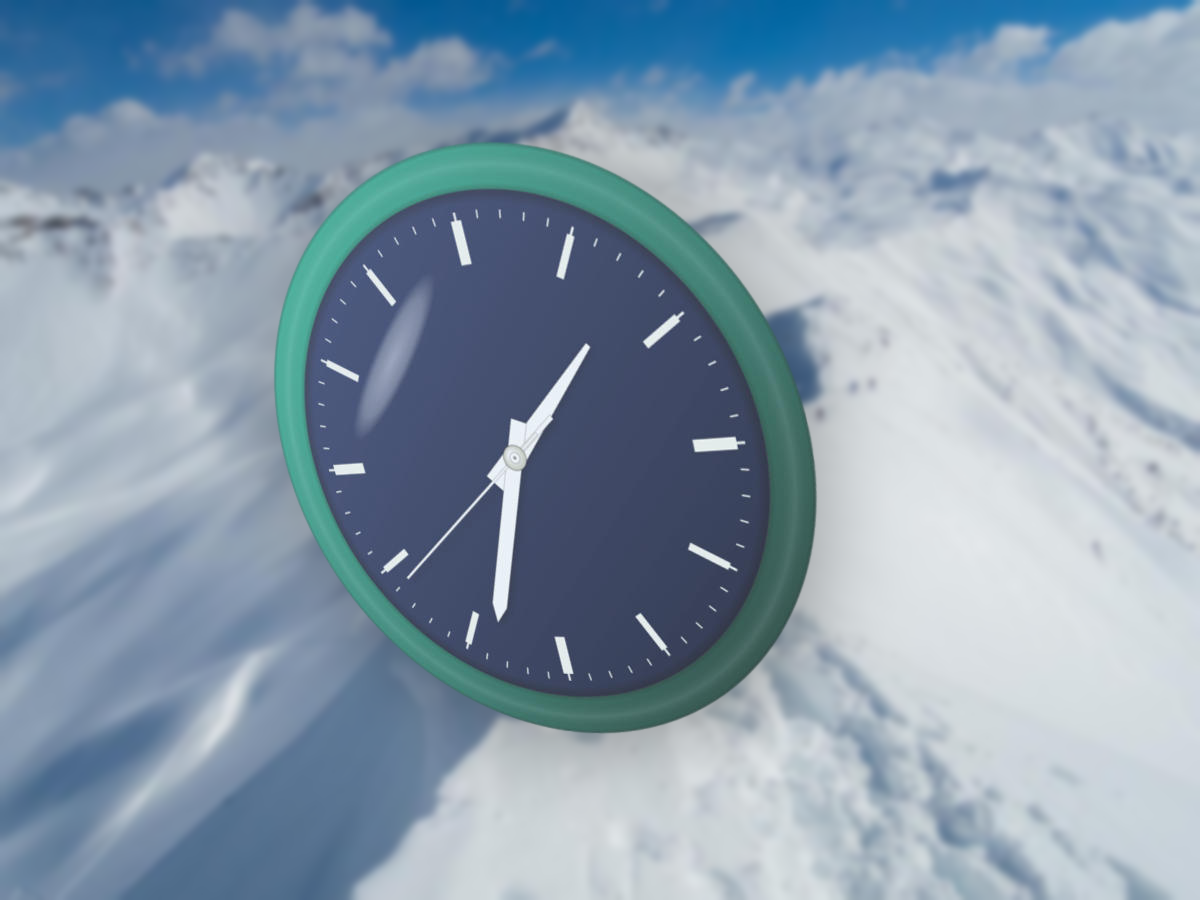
1:33:39
